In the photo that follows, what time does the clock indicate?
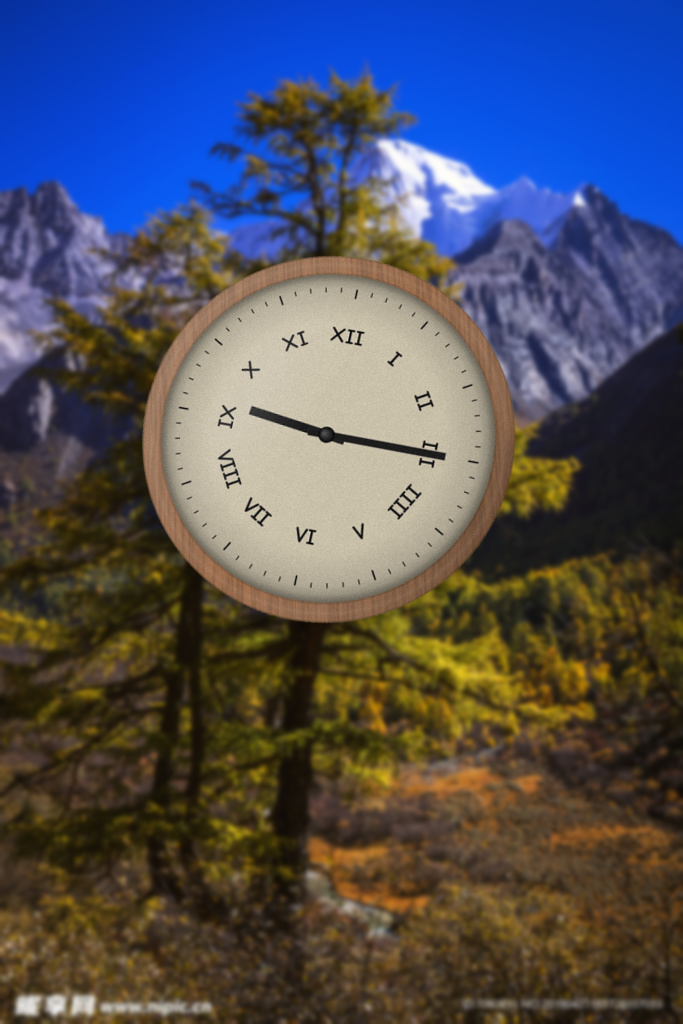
9:15
